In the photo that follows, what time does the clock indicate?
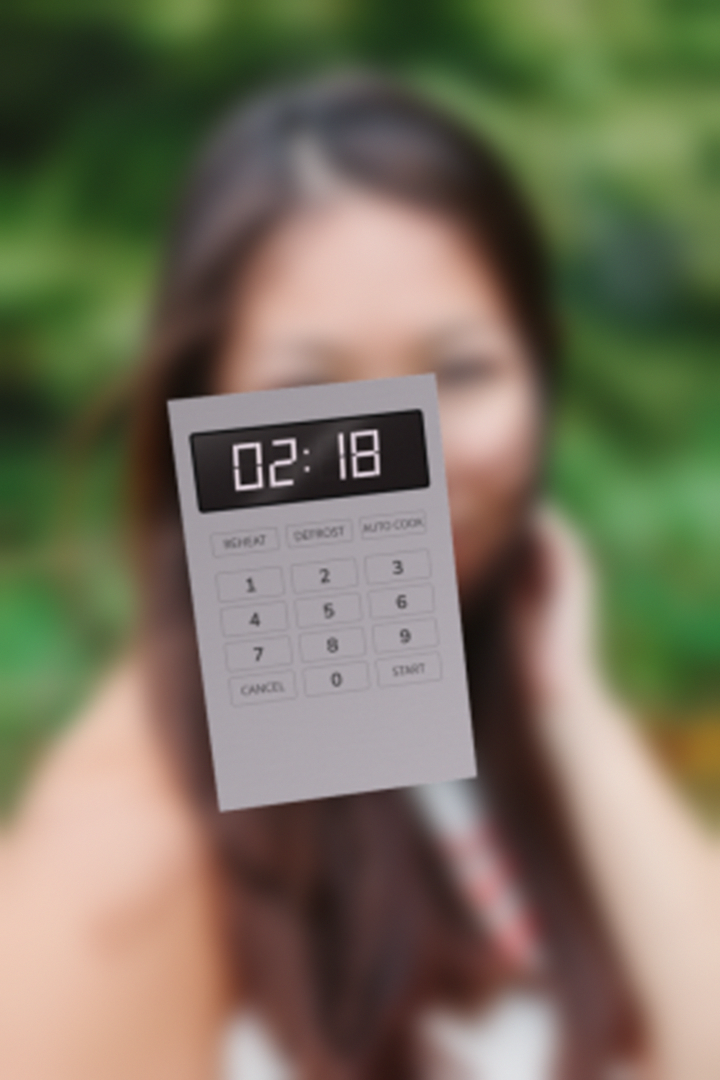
2:18
